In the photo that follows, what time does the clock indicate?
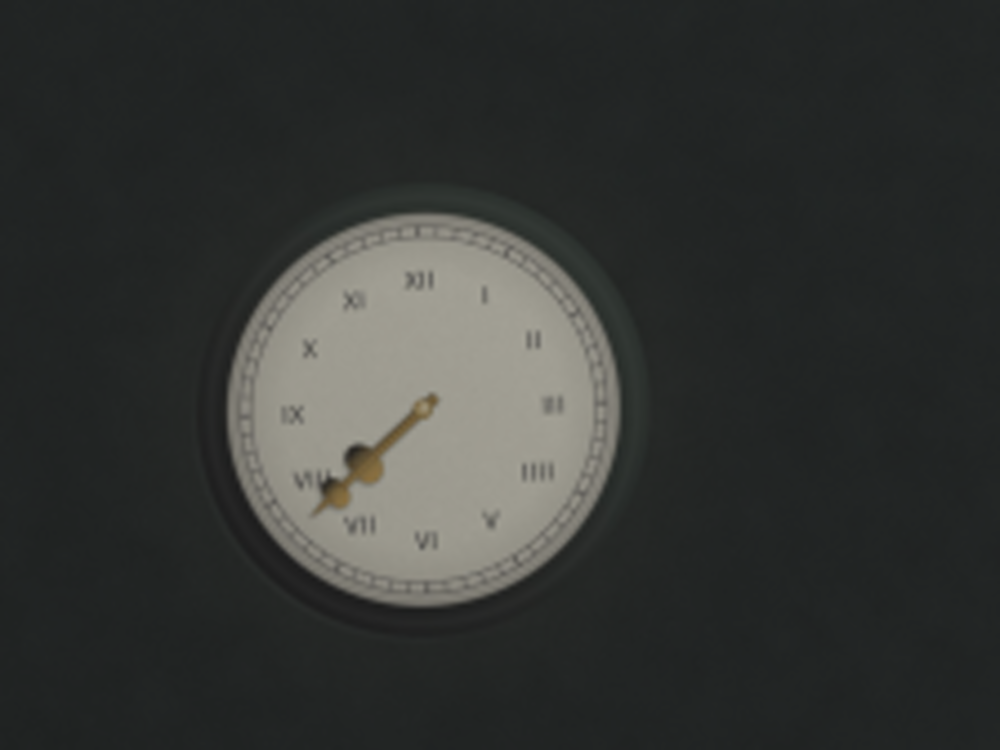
7:38
